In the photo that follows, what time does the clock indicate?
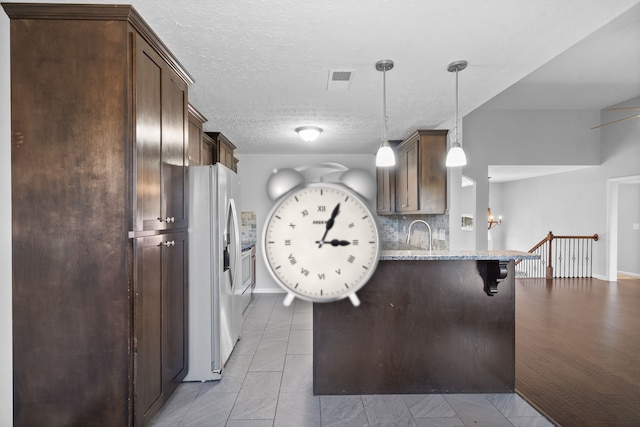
3:04
